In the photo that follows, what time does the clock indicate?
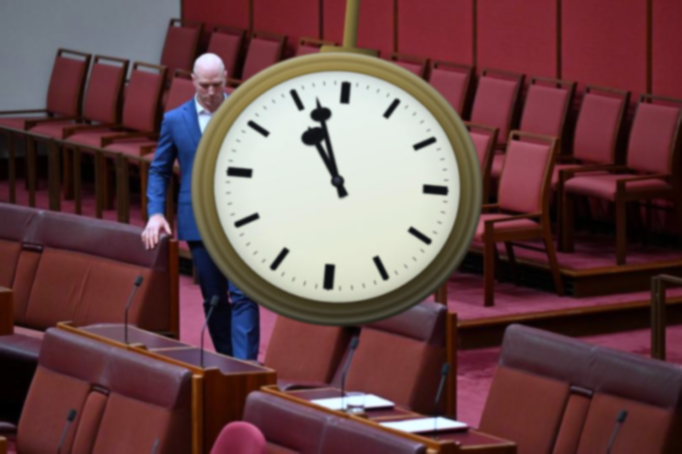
10:57
